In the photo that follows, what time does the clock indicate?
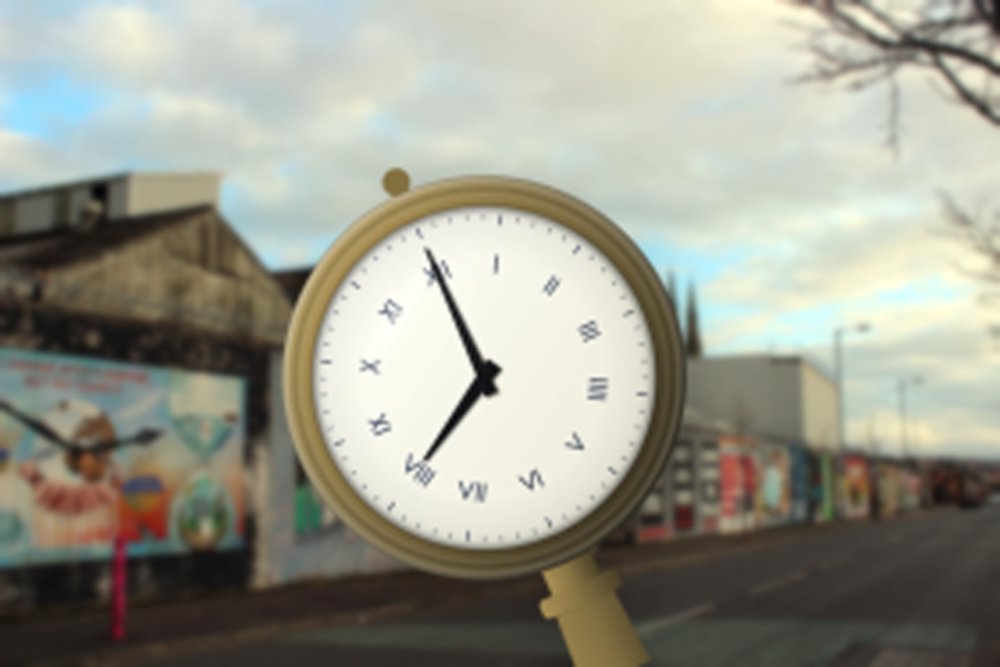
8:00
